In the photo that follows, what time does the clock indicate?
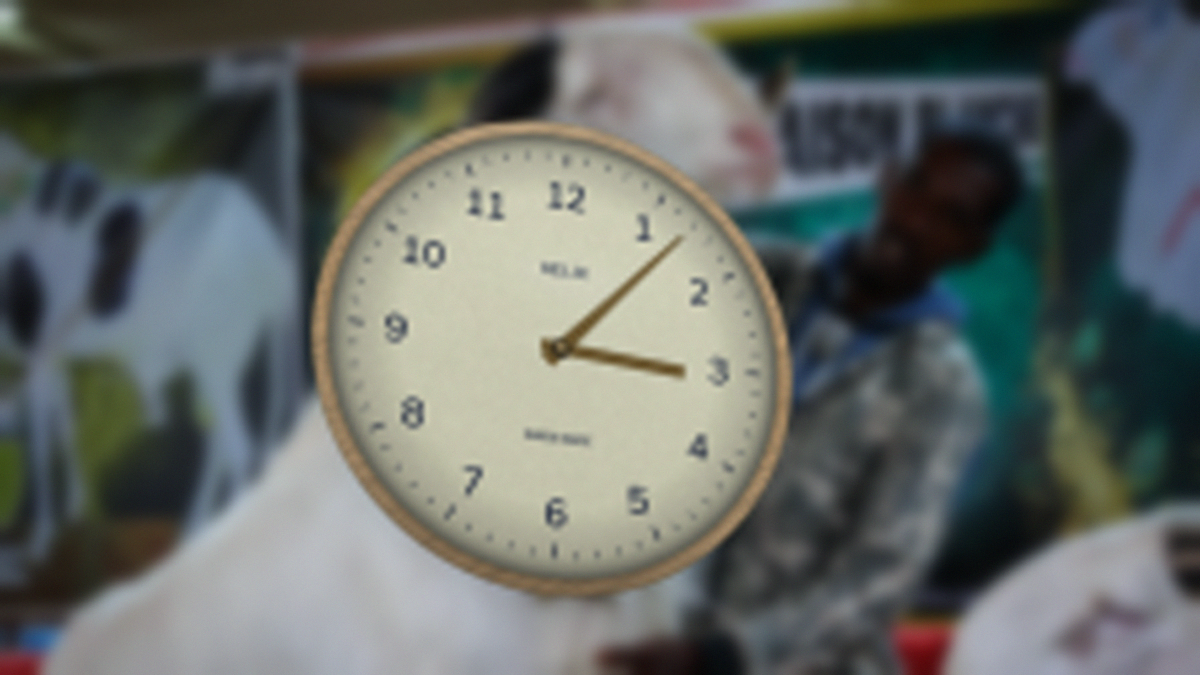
3:07
